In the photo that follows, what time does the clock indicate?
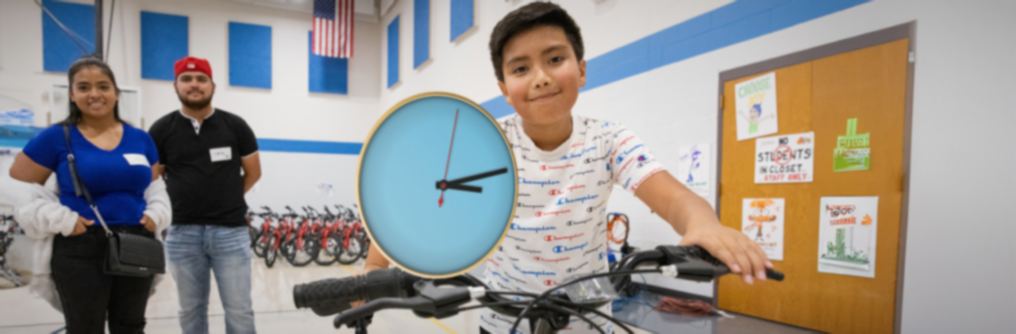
3:13:02
